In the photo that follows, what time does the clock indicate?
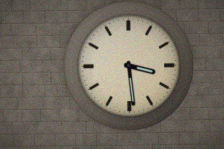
3:29
